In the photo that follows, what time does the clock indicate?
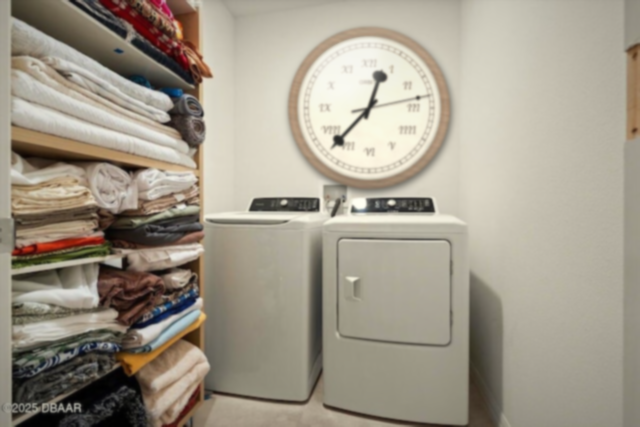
12:37:13
